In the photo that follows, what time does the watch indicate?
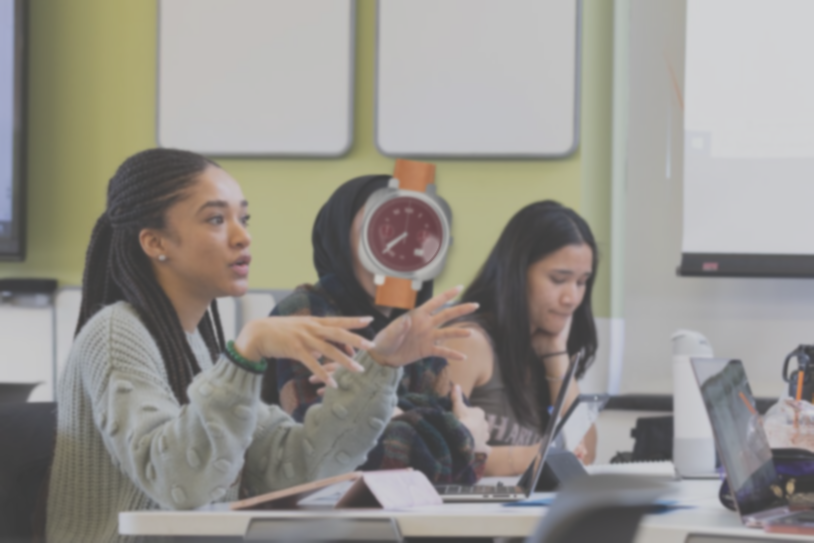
7:37
